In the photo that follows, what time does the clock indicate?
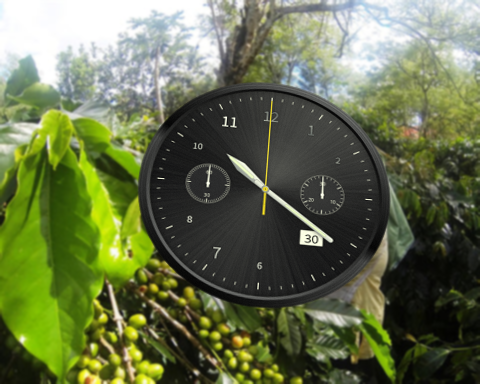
10:21
